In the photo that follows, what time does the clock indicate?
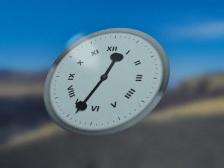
12:34
